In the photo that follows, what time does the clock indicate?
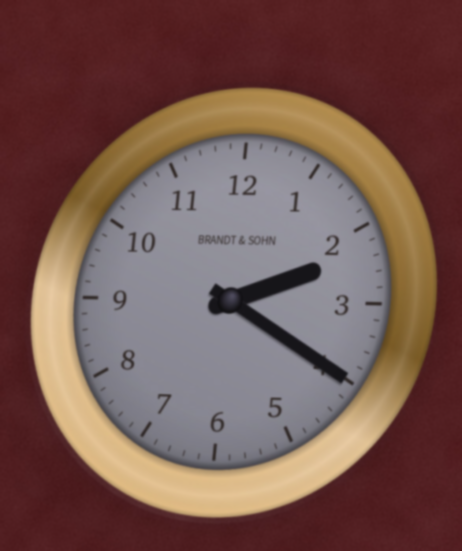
2:20
